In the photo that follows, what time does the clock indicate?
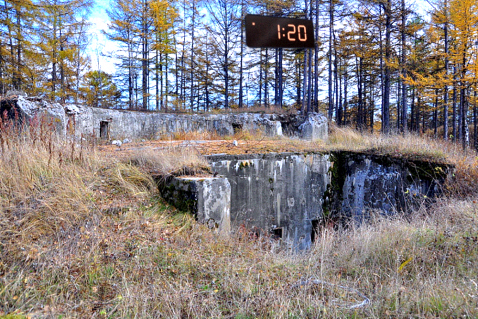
1:20
